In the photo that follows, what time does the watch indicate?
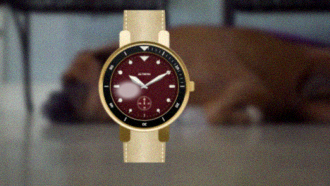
10:10
